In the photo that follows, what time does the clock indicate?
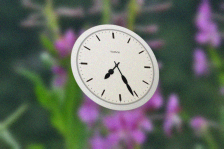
7:26
